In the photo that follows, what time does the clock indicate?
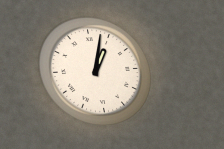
1:03
